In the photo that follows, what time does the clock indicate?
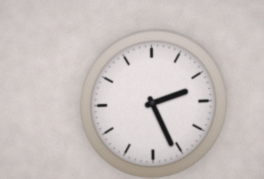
2:26
